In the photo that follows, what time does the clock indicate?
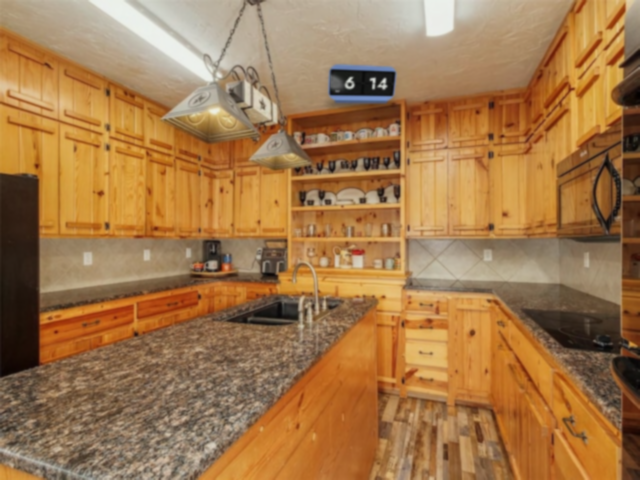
6:14
